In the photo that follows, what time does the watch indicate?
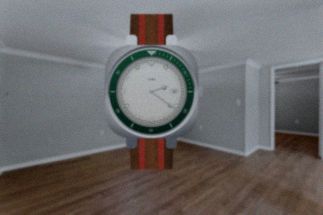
2:21
